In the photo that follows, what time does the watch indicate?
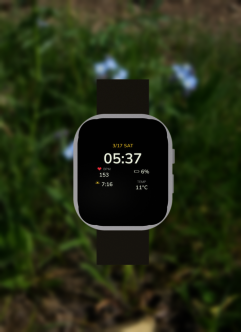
5:37
